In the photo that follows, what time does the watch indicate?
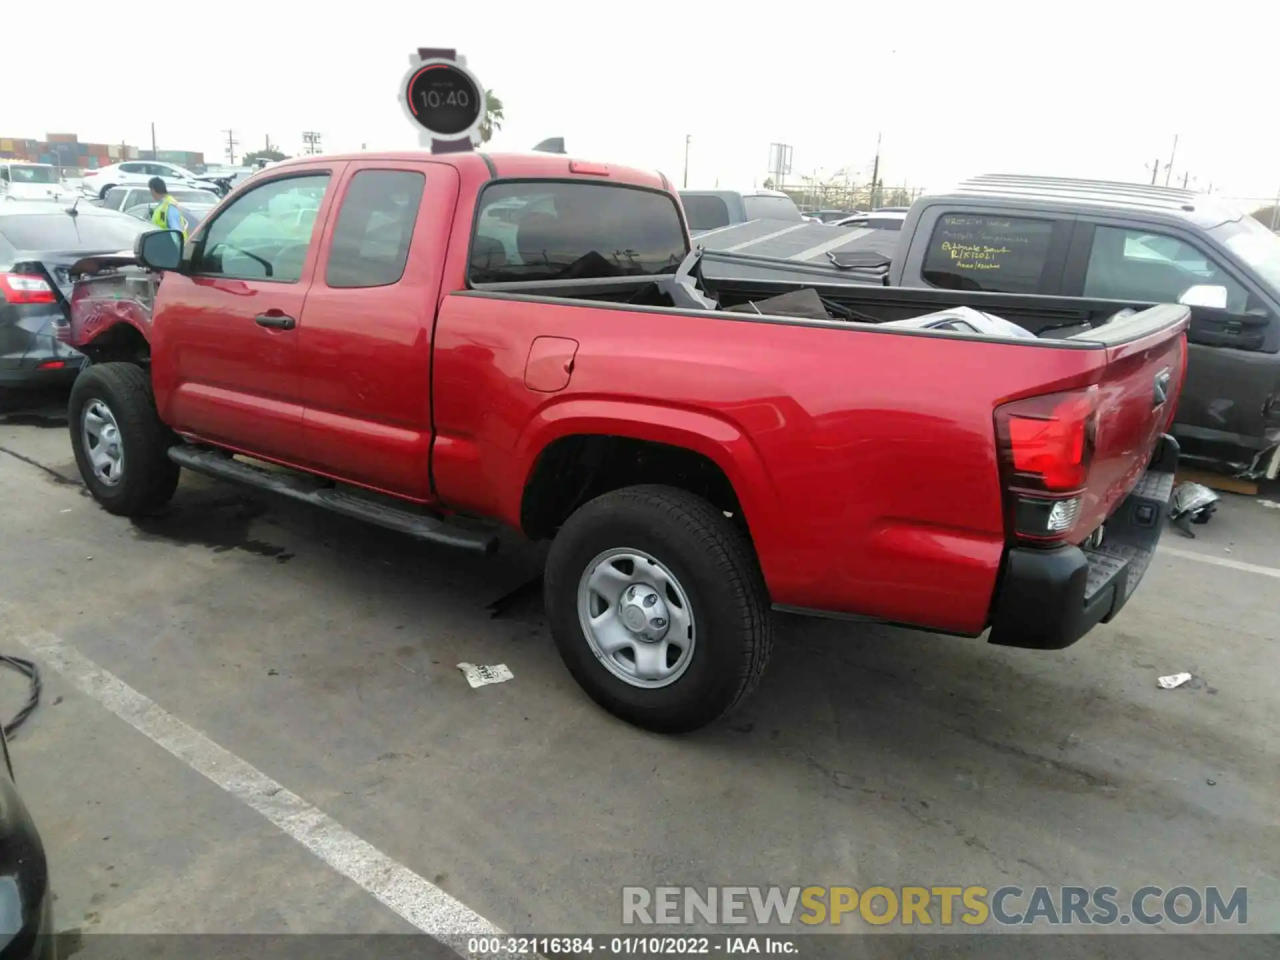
10:40
